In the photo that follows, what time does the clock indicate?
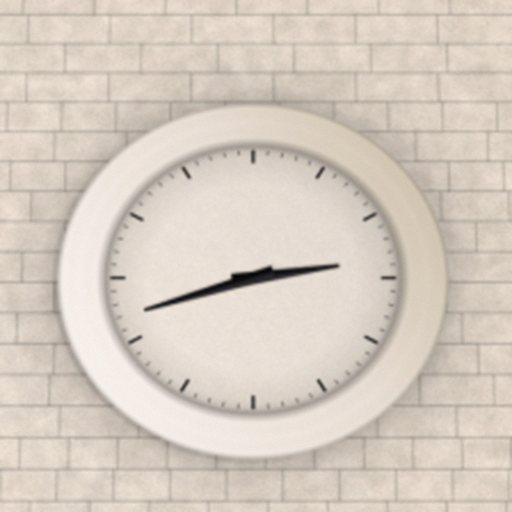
2:42
